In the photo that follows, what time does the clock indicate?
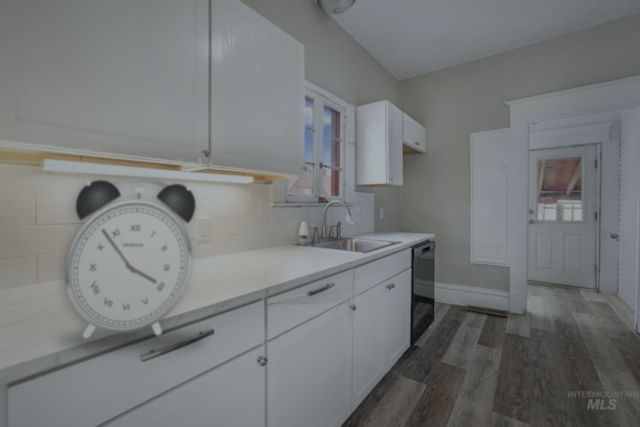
3:53
